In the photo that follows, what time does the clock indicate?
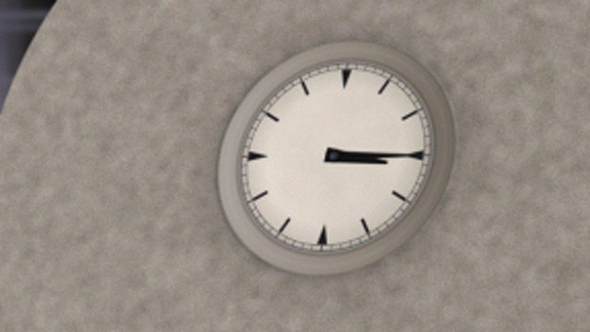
3:15
